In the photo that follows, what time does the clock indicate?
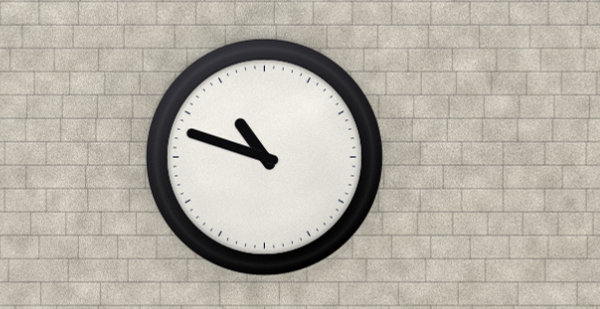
10:48
